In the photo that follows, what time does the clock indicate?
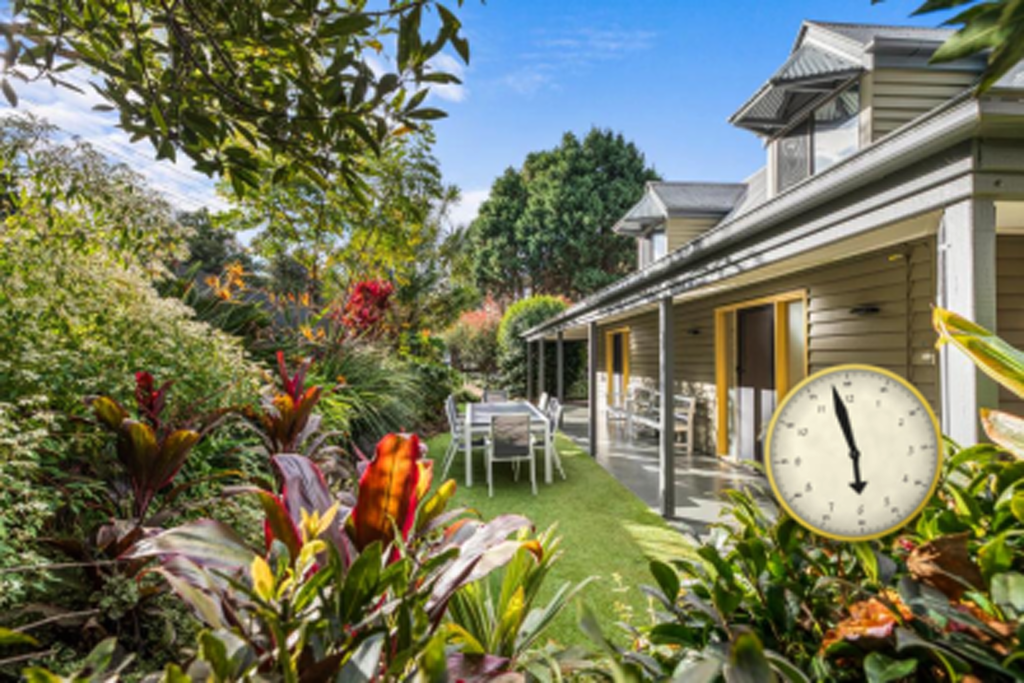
5:58
